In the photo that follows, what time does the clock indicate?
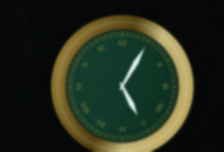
5:05
